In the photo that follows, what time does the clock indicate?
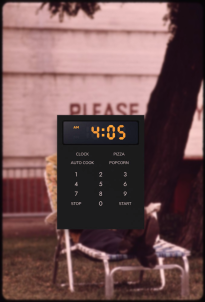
4:05
